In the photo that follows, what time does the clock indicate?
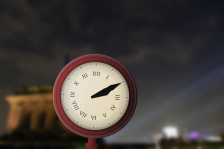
2:10
